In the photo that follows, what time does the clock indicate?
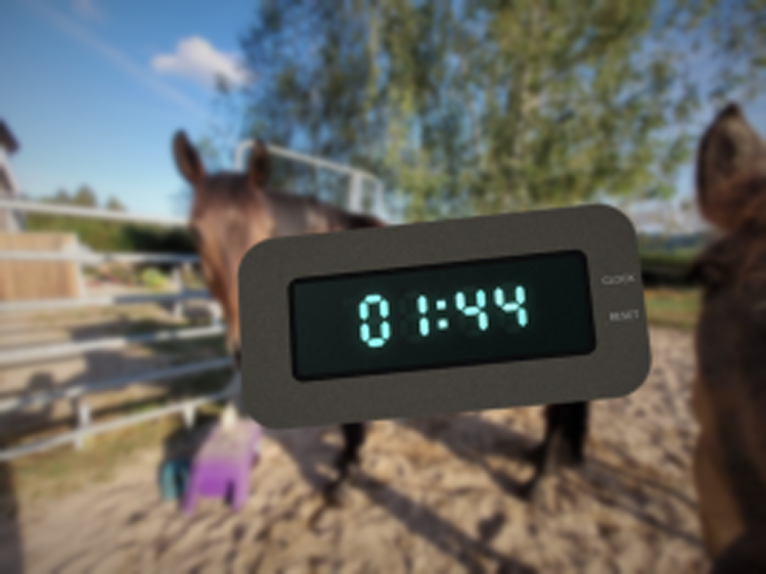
1:44
